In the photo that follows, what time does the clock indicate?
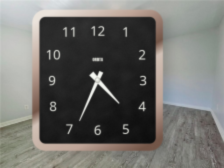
4:34
